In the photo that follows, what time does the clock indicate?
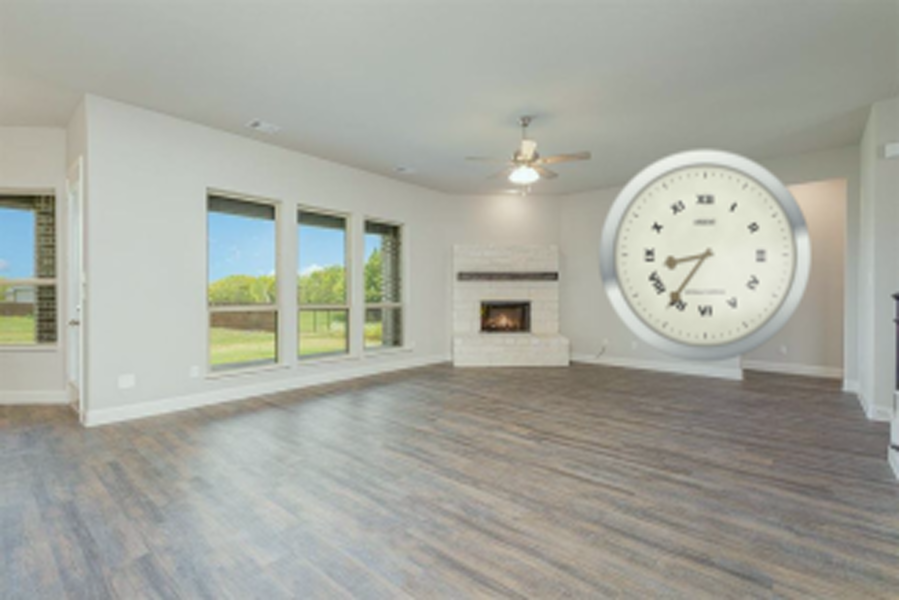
8:36
